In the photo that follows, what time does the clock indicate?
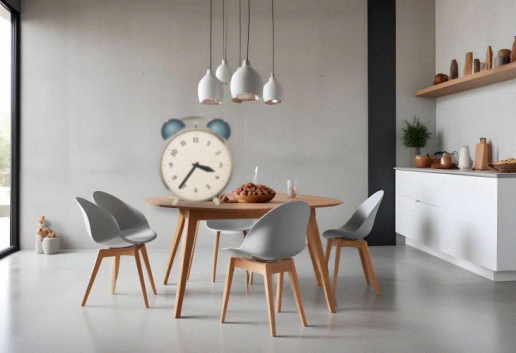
3:36
